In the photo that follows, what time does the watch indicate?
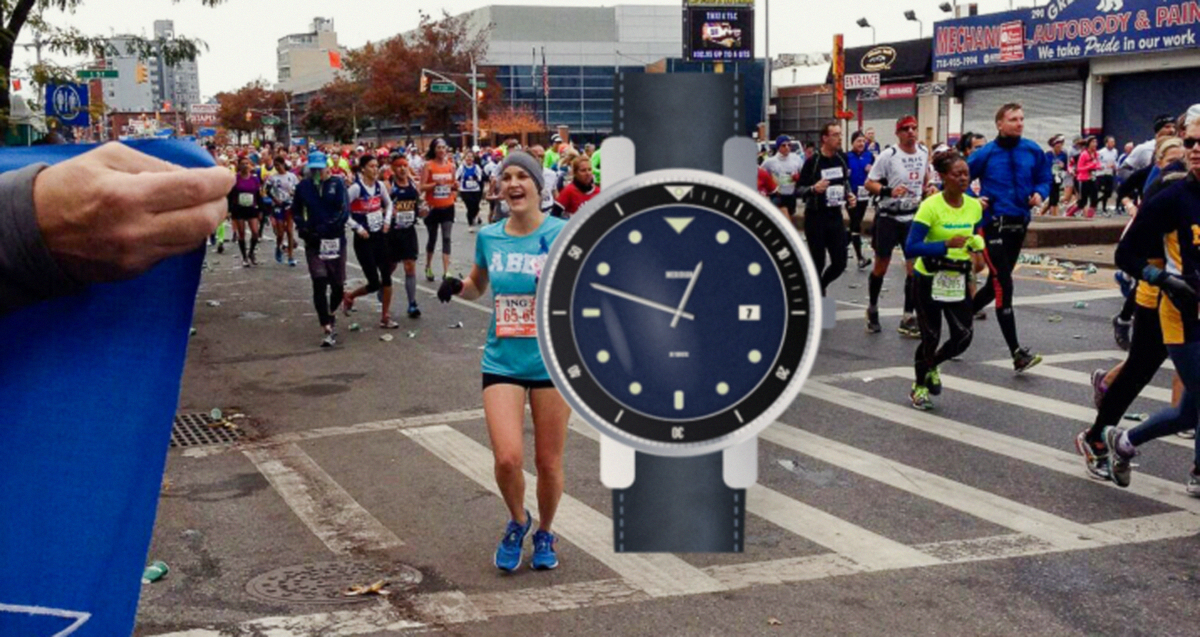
12:48
